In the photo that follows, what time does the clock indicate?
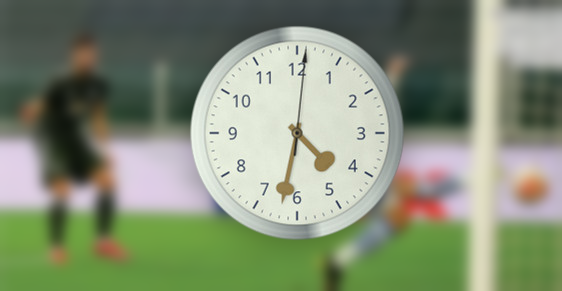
4:32:01
